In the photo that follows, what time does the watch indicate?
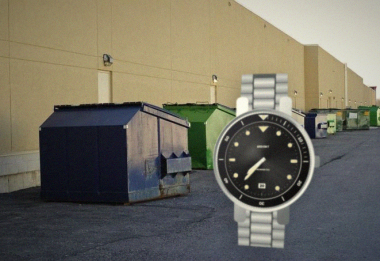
7:37
